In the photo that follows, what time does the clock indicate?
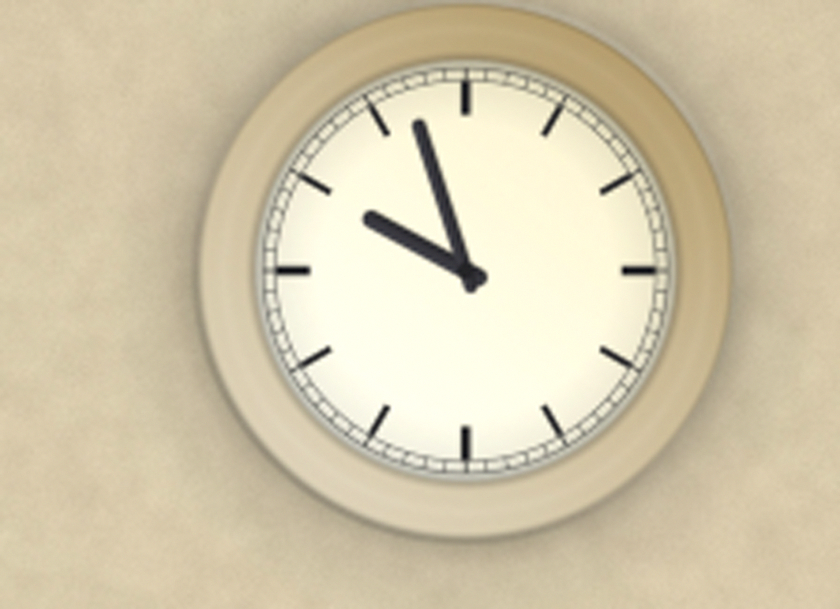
9:57
